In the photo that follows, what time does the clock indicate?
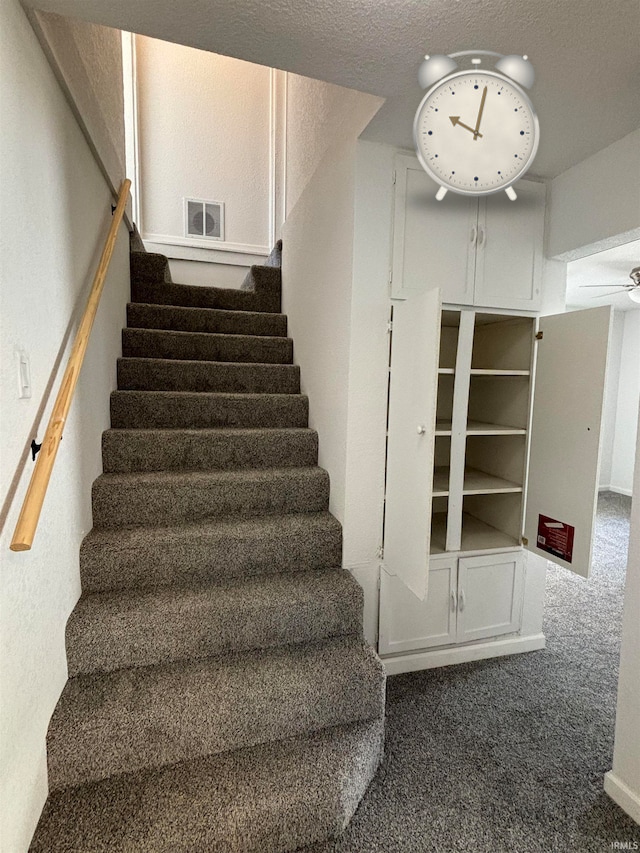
10:02
